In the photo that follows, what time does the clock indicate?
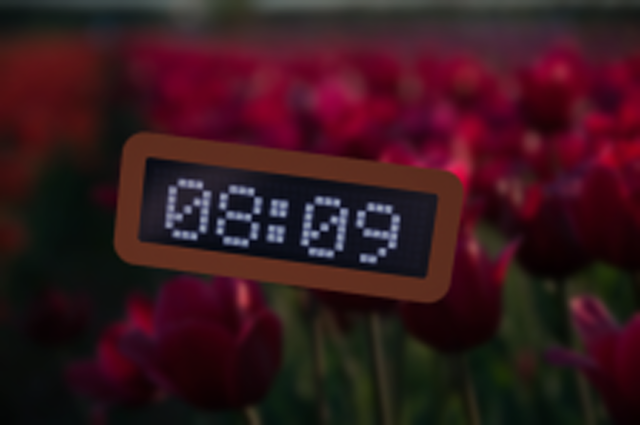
8:09
